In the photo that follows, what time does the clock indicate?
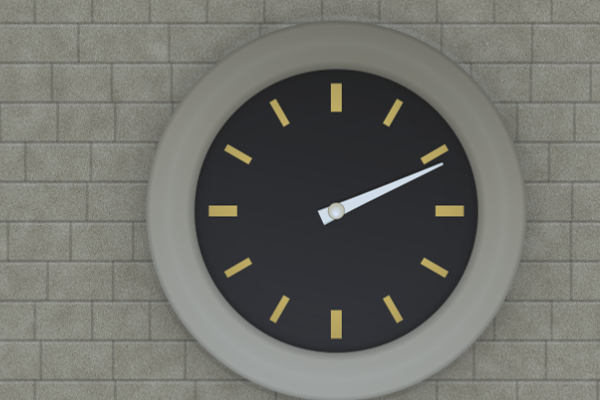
2:11
